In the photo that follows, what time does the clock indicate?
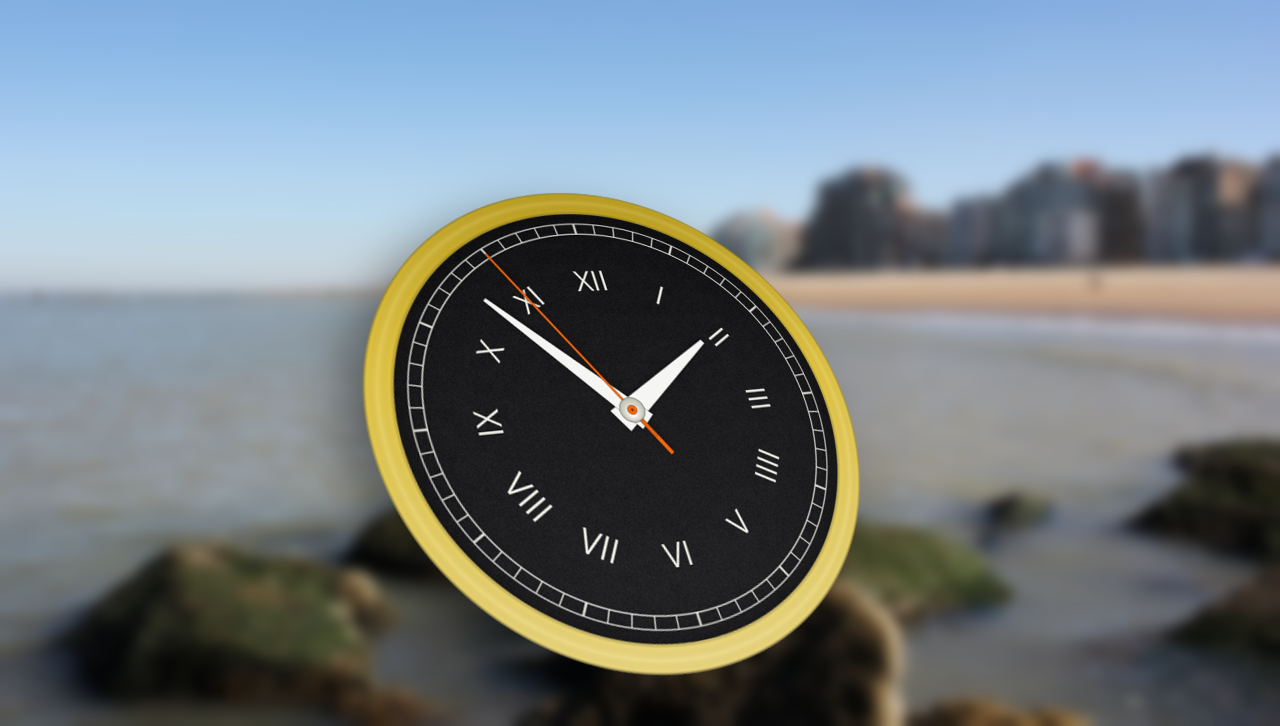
1:52:55
